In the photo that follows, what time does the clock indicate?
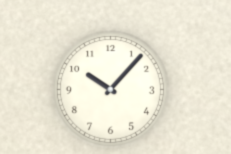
10:07
